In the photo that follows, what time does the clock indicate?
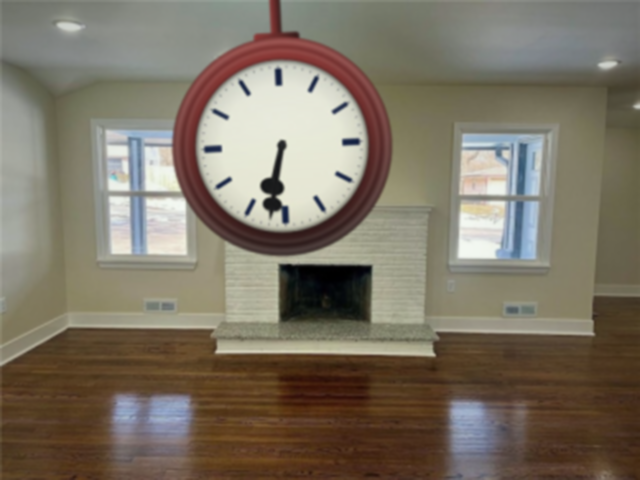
6:32
